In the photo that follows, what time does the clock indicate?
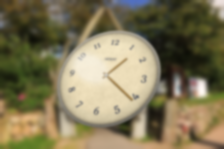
1:21
